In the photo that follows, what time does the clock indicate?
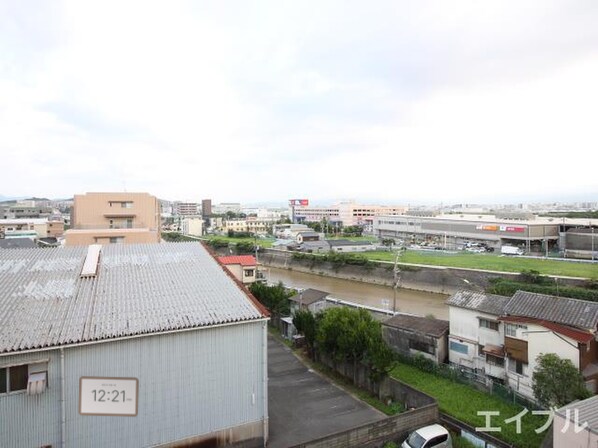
12:21
